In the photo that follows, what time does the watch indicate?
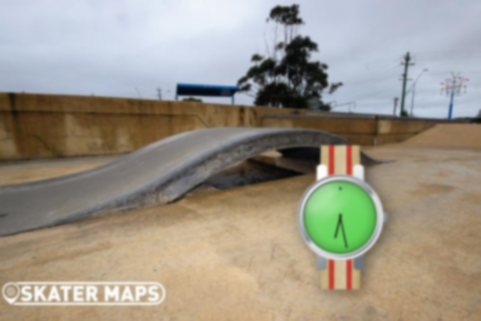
6:28
